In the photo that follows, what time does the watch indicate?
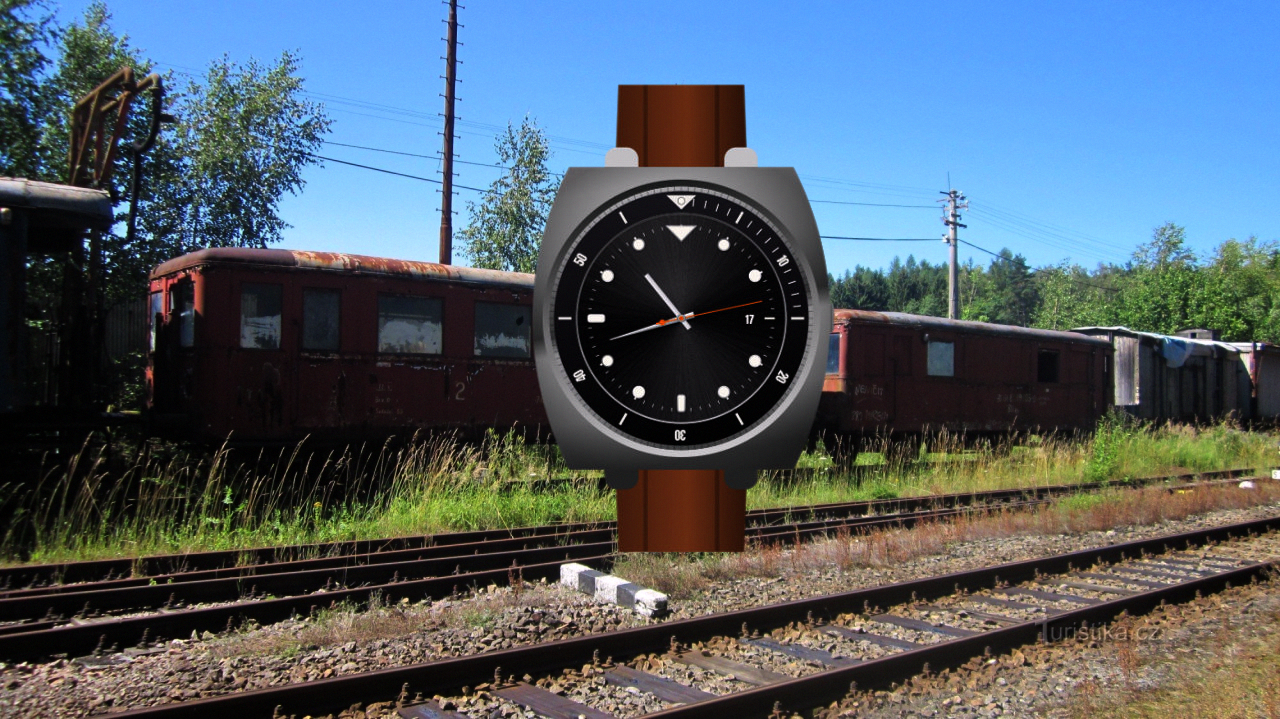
10:42:13
